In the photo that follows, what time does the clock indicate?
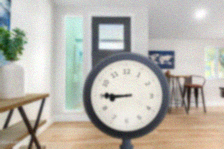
8:45
